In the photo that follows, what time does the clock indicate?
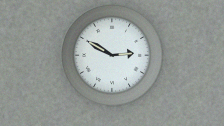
2:50
